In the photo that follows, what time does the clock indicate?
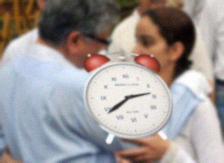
2:39
